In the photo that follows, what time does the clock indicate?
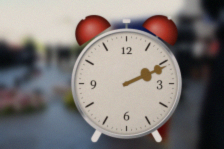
2:11
